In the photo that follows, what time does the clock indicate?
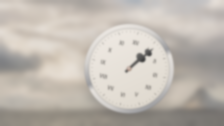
1:06
